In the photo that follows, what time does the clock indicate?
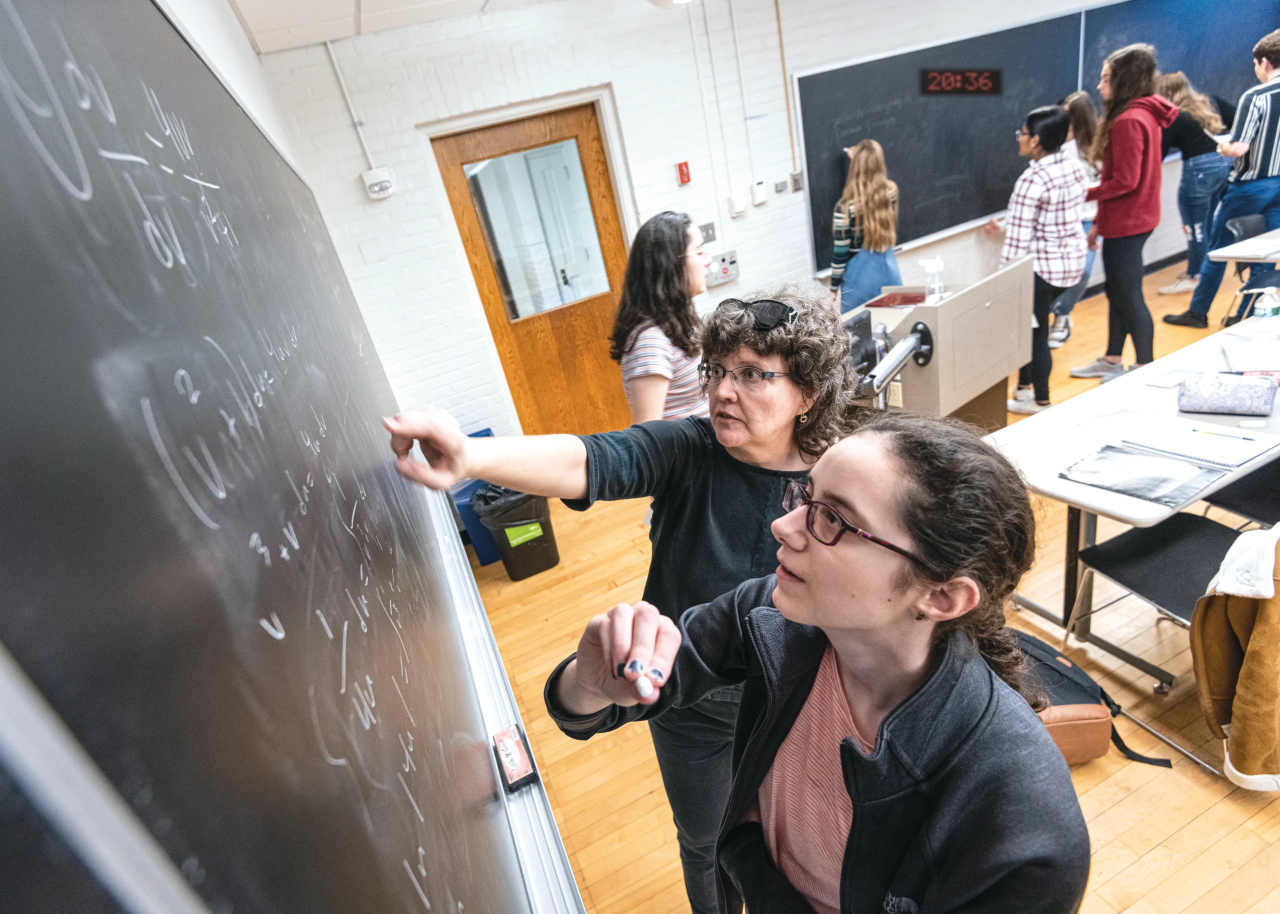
20:36
